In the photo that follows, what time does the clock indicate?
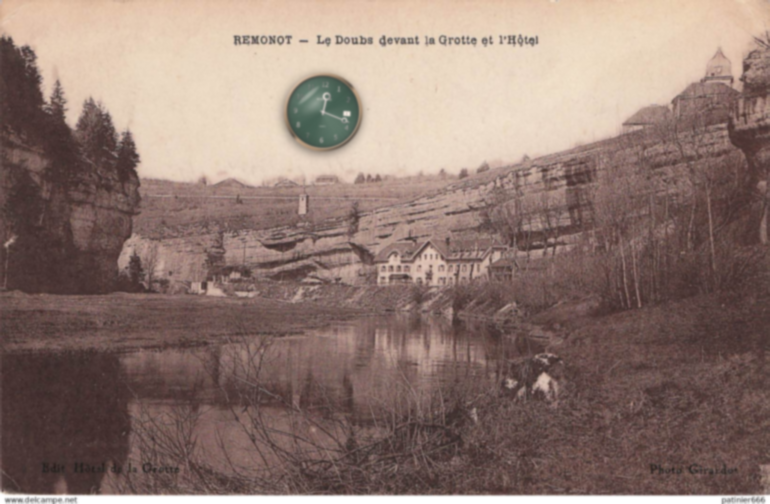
12:18
